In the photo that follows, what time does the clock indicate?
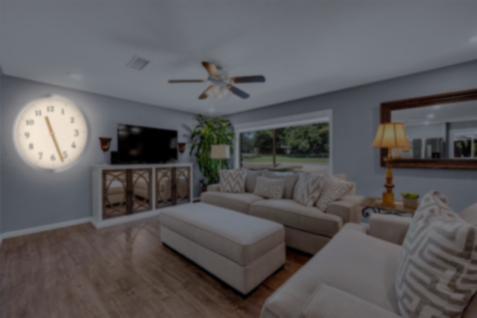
11:27
